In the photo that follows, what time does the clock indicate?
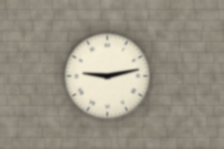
9:13
